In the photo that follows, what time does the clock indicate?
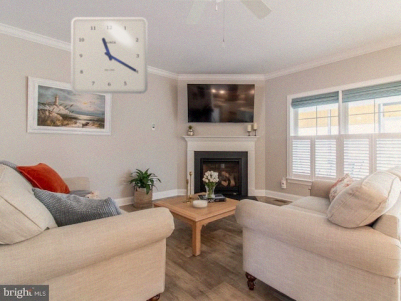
11:20
